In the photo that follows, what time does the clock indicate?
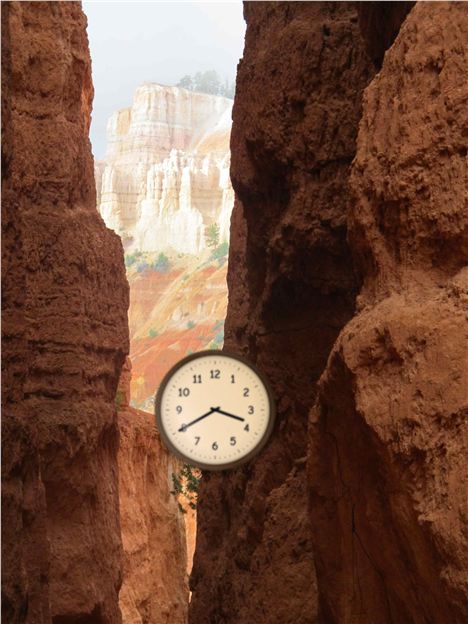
3:40
